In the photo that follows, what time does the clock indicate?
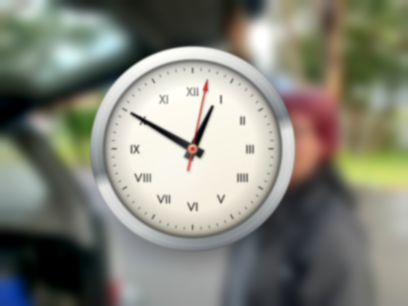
12:50:02
